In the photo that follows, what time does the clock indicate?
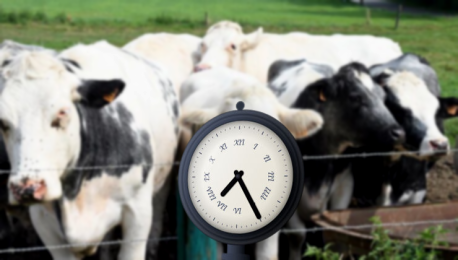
7:25
